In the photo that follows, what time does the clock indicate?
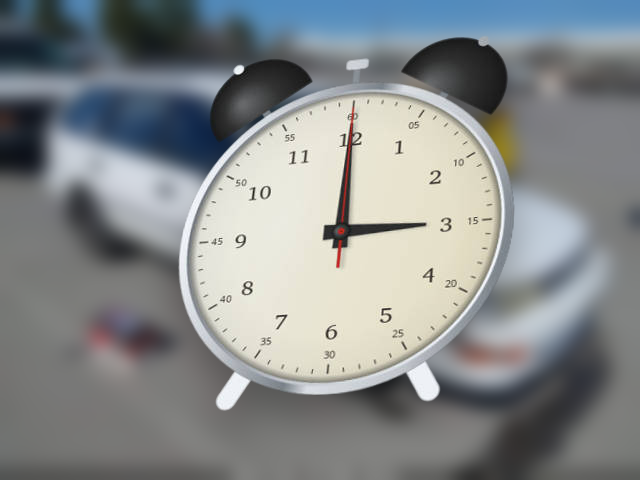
3:00:00
